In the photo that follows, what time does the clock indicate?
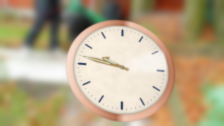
9:47
